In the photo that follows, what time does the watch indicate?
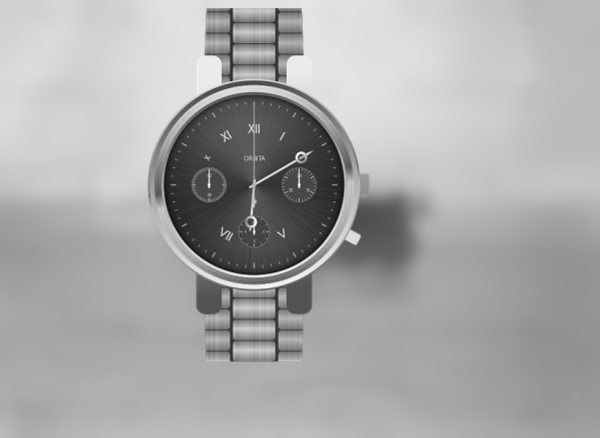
6:10
